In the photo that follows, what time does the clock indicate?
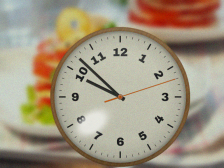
9:52:12
